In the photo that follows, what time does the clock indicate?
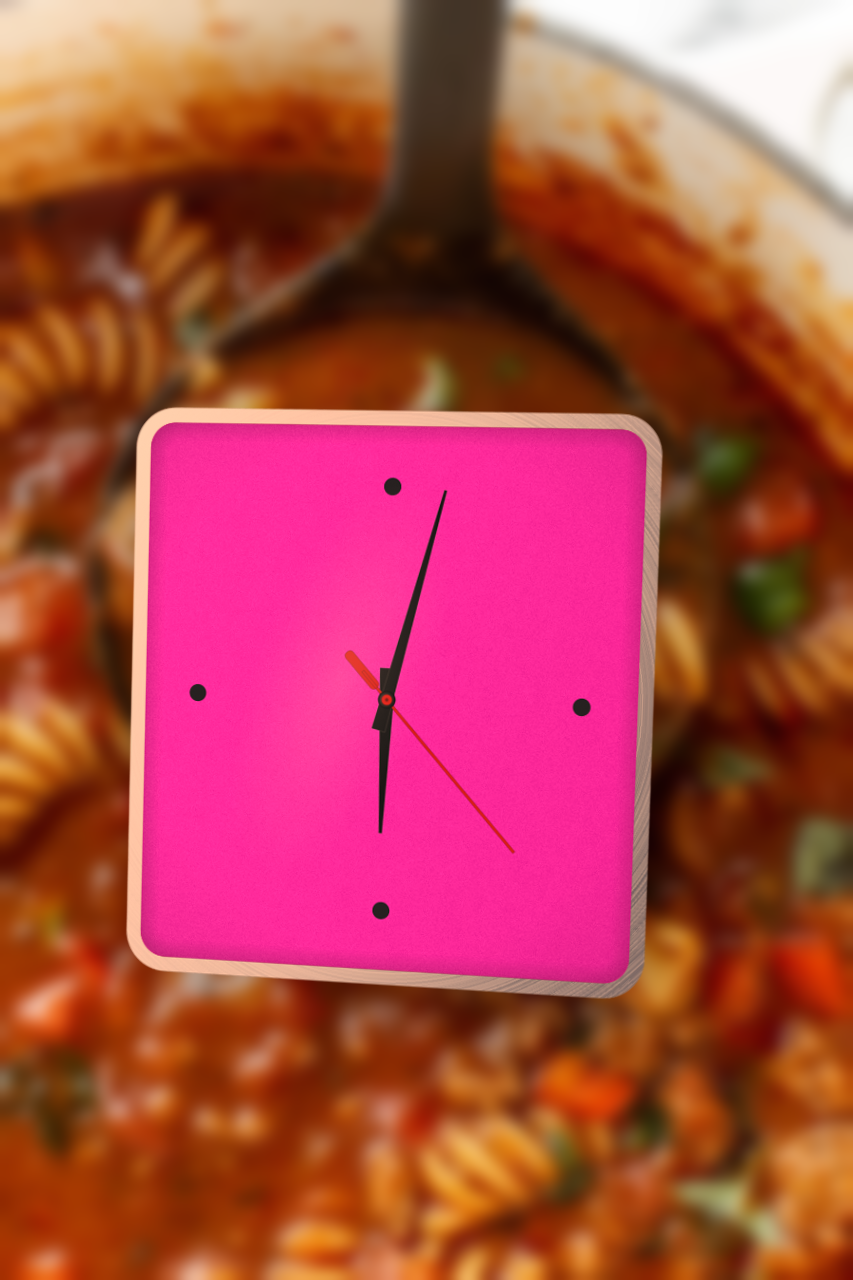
6:02:23
